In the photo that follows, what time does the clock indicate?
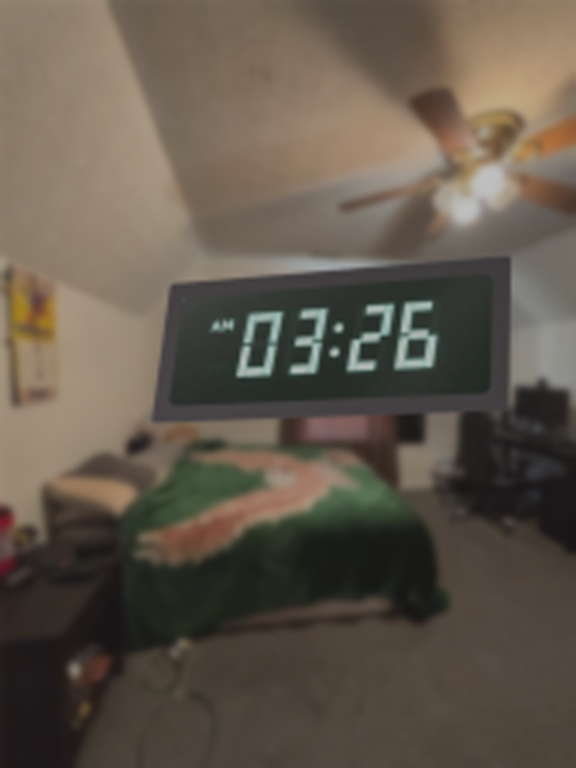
3:26
